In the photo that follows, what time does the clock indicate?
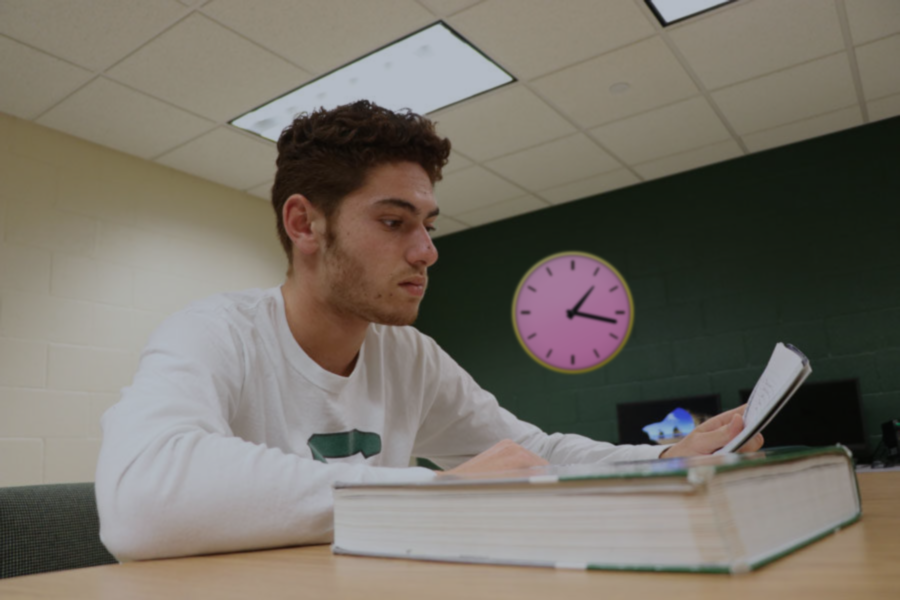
1:17
